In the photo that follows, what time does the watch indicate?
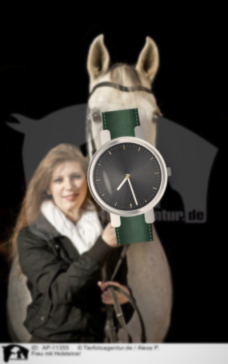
7:28
